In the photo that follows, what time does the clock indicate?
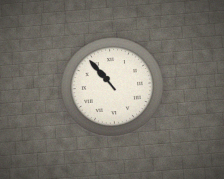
10:54
